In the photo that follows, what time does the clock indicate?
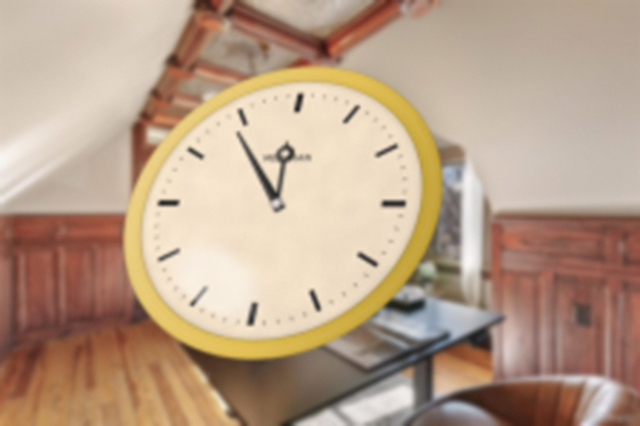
11:54
